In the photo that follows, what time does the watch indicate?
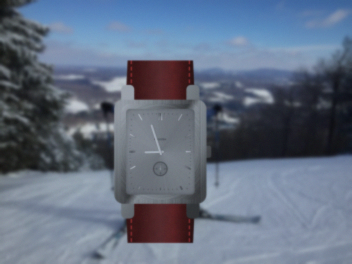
8:57
